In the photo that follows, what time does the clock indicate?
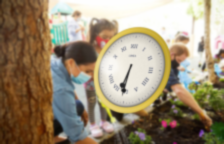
6:31
